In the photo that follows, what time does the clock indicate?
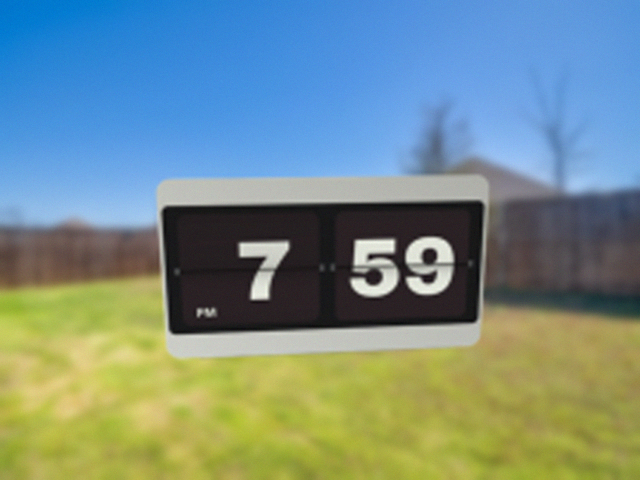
7:59
